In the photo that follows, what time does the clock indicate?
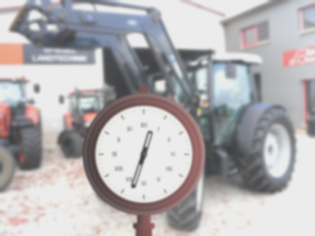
12:33
